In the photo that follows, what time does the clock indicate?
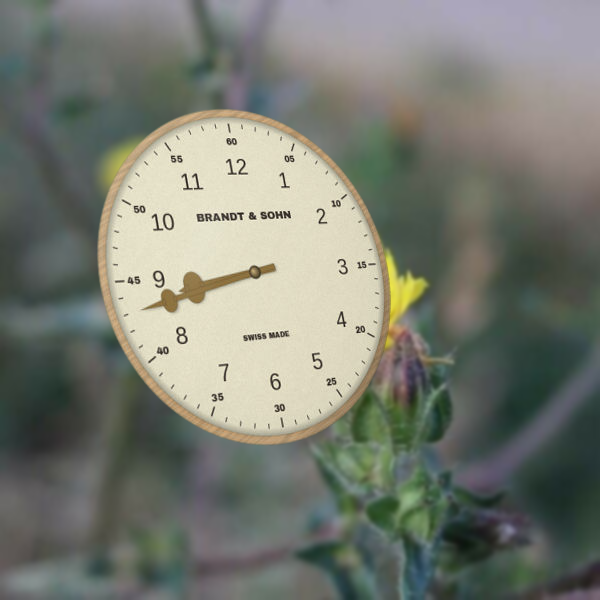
8:43
